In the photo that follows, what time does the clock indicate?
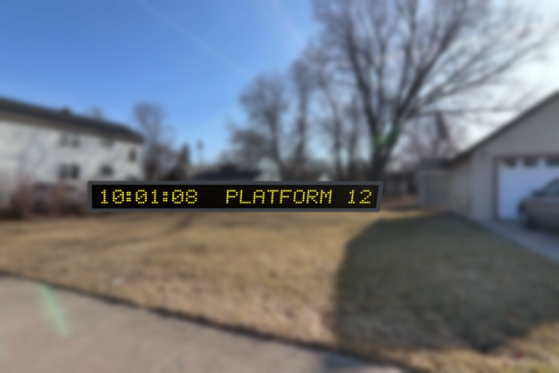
10:01:08
